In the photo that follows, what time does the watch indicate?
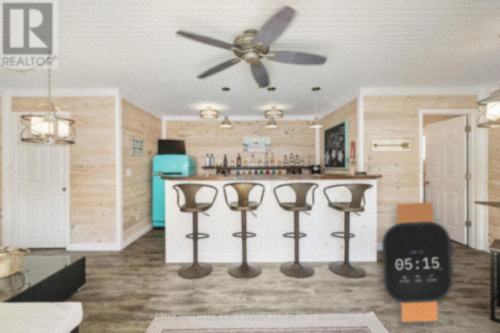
5:15
